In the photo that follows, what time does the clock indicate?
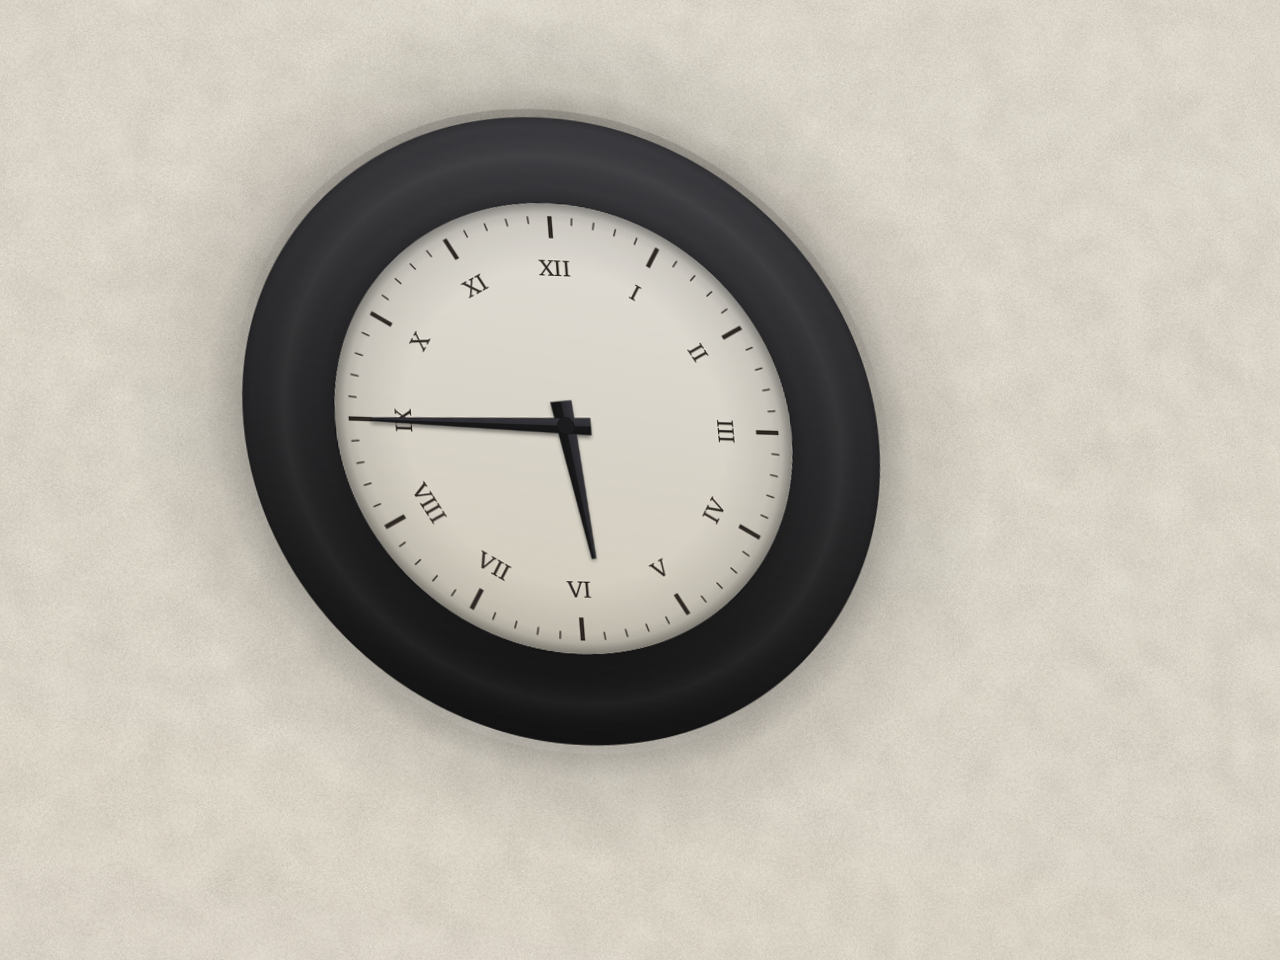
5:45
